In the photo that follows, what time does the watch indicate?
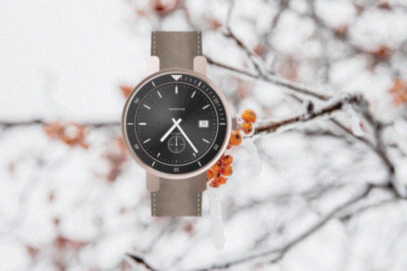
7:24
